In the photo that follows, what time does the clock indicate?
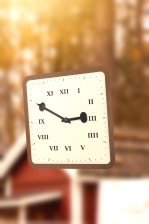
2:50
